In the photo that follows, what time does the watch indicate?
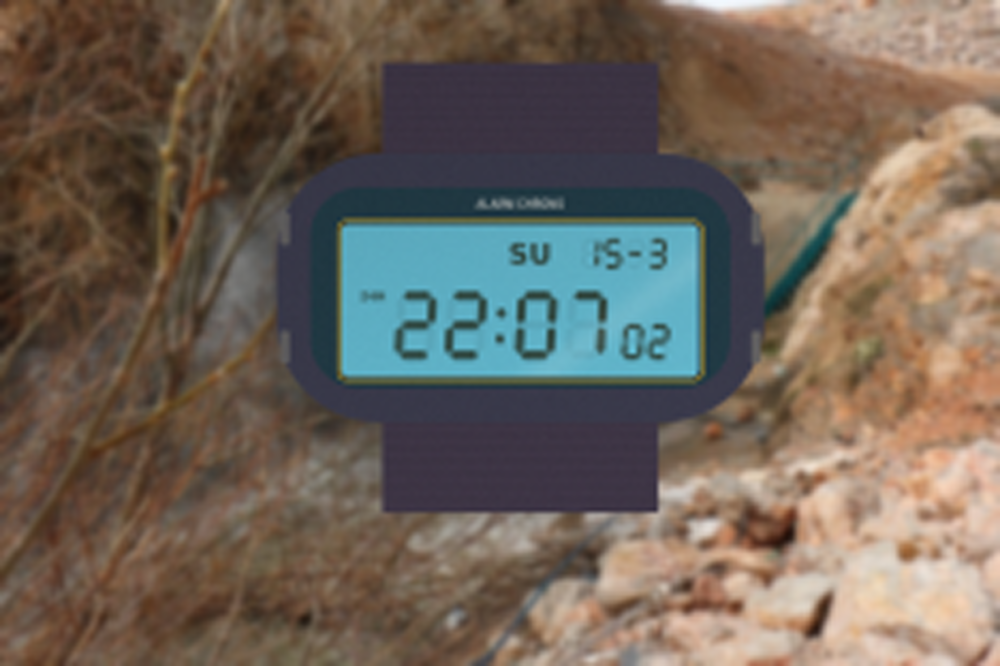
22:07:02
